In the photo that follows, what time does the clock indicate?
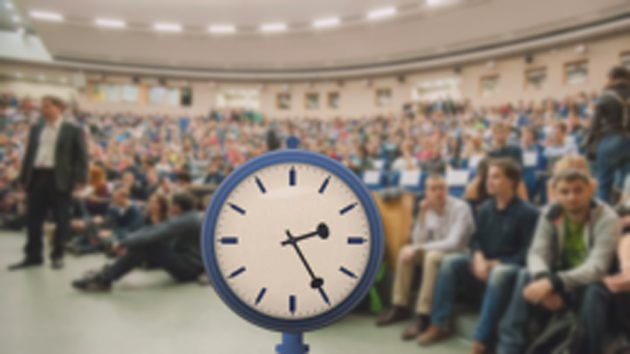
2:25
